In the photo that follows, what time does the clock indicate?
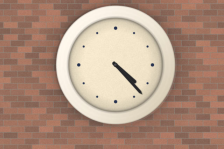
4:23
